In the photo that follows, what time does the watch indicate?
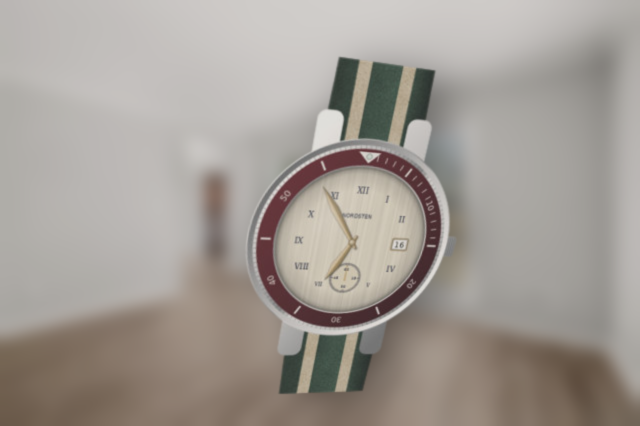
6:54
